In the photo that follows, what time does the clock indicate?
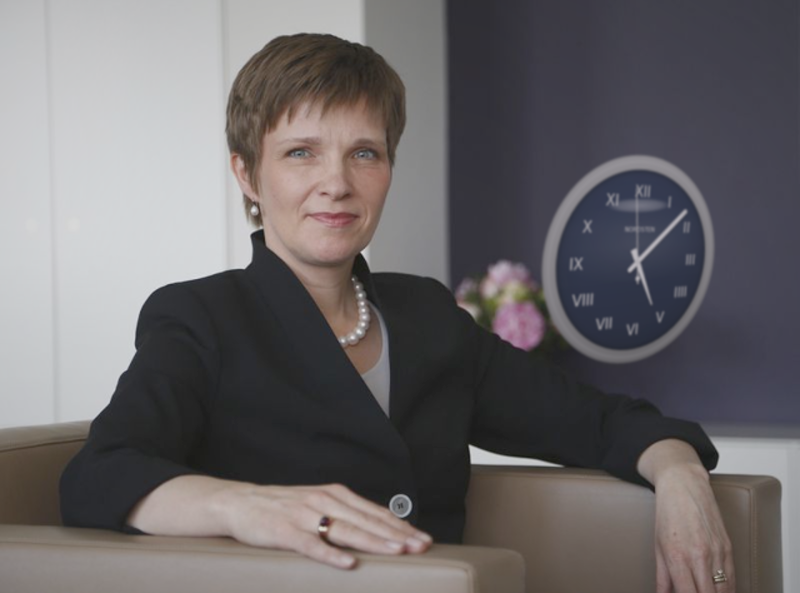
5:07:59
